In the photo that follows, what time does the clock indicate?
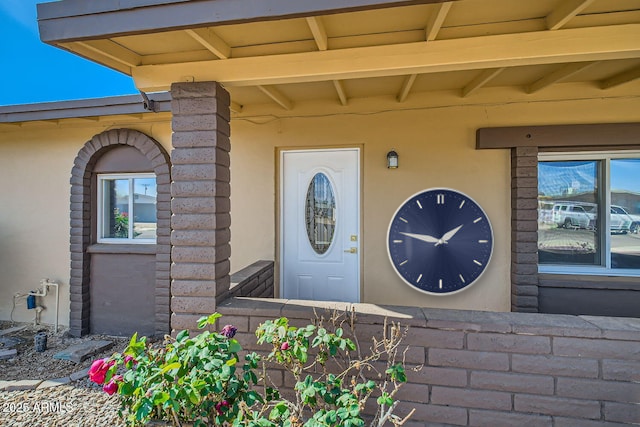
1:47
